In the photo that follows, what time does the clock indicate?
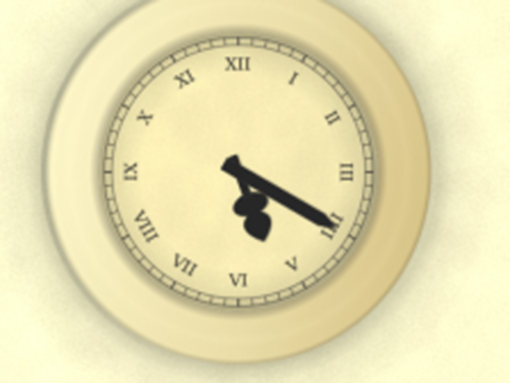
5:20
